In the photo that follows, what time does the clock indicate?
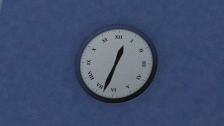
12:33
